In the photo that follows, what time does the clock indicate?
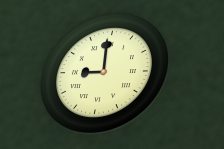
8:59
